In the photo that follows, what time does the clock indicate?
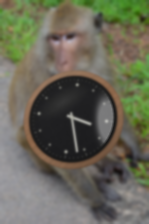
3:27
